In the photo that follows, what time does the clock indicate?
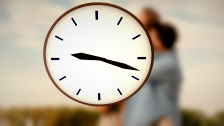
9:18
